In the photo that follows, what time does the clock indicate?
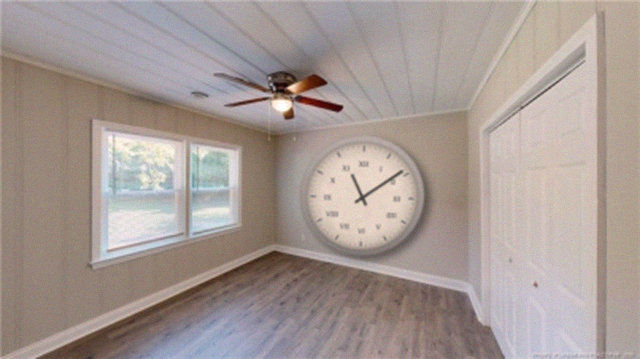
11:09
